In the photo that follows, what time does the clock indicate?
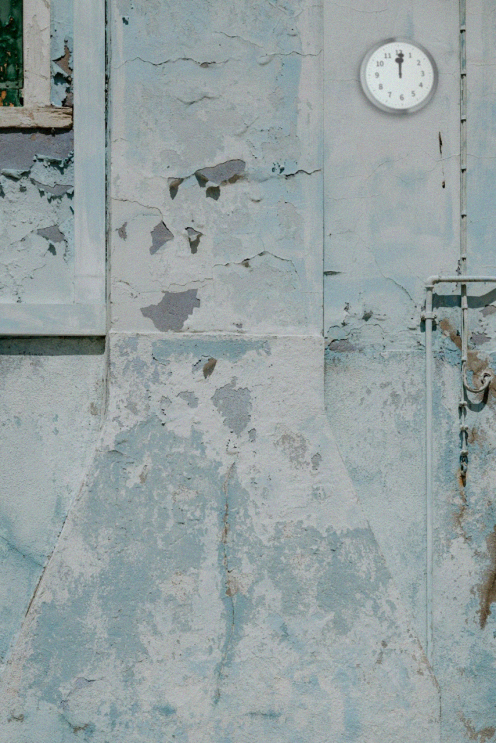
12:01
